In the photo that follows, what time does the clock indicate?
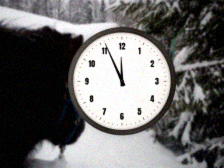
11:56
